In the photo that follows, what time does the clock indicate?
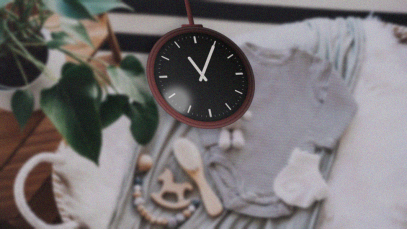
11:05
